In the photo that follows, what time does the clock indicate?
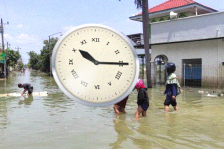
10:15
